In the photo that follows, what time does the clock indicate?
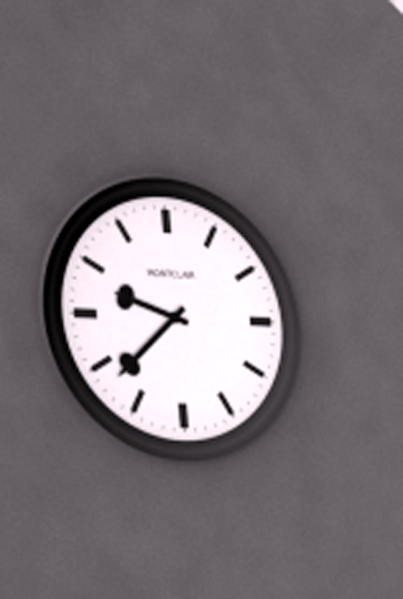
9:38
